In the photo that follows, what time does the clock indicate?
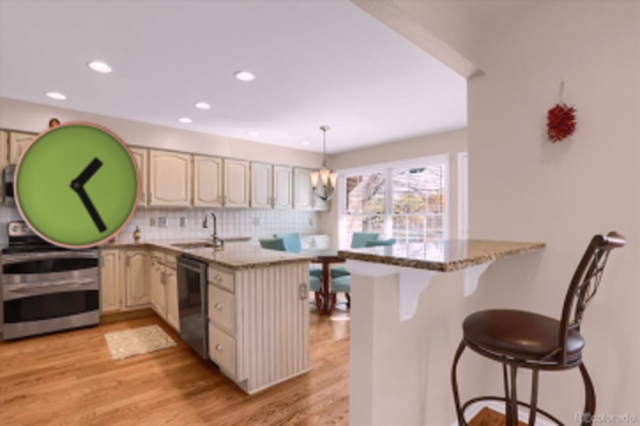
1:25
